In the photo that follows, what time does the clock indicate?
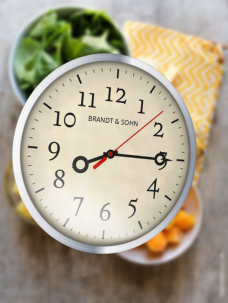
8:15:08
